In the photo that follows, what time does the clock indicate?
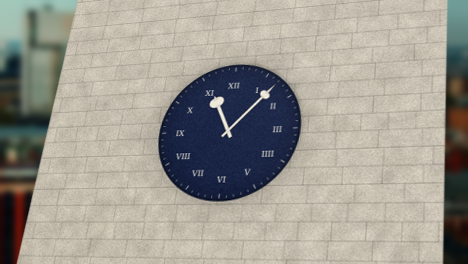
11:07
